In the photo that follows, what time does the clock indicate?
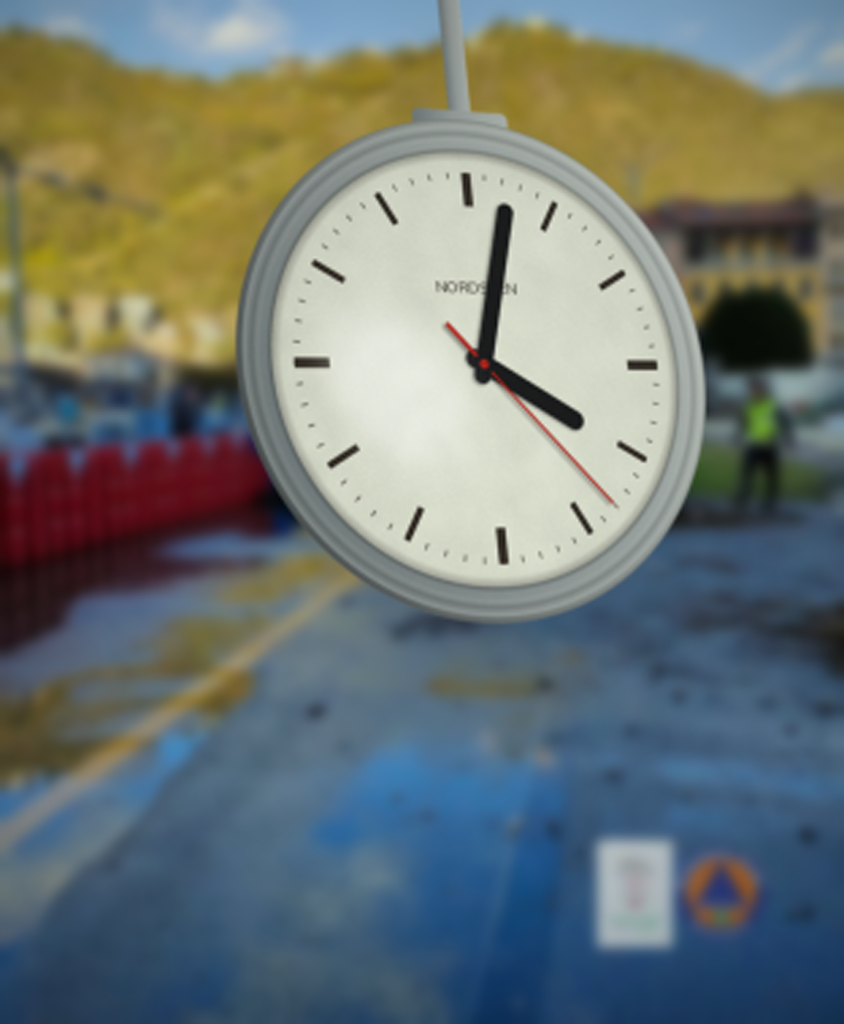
4:02:23
